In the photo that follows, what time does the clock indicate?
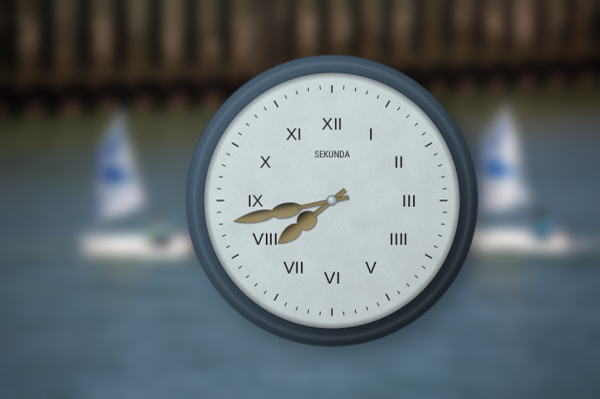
7:43
